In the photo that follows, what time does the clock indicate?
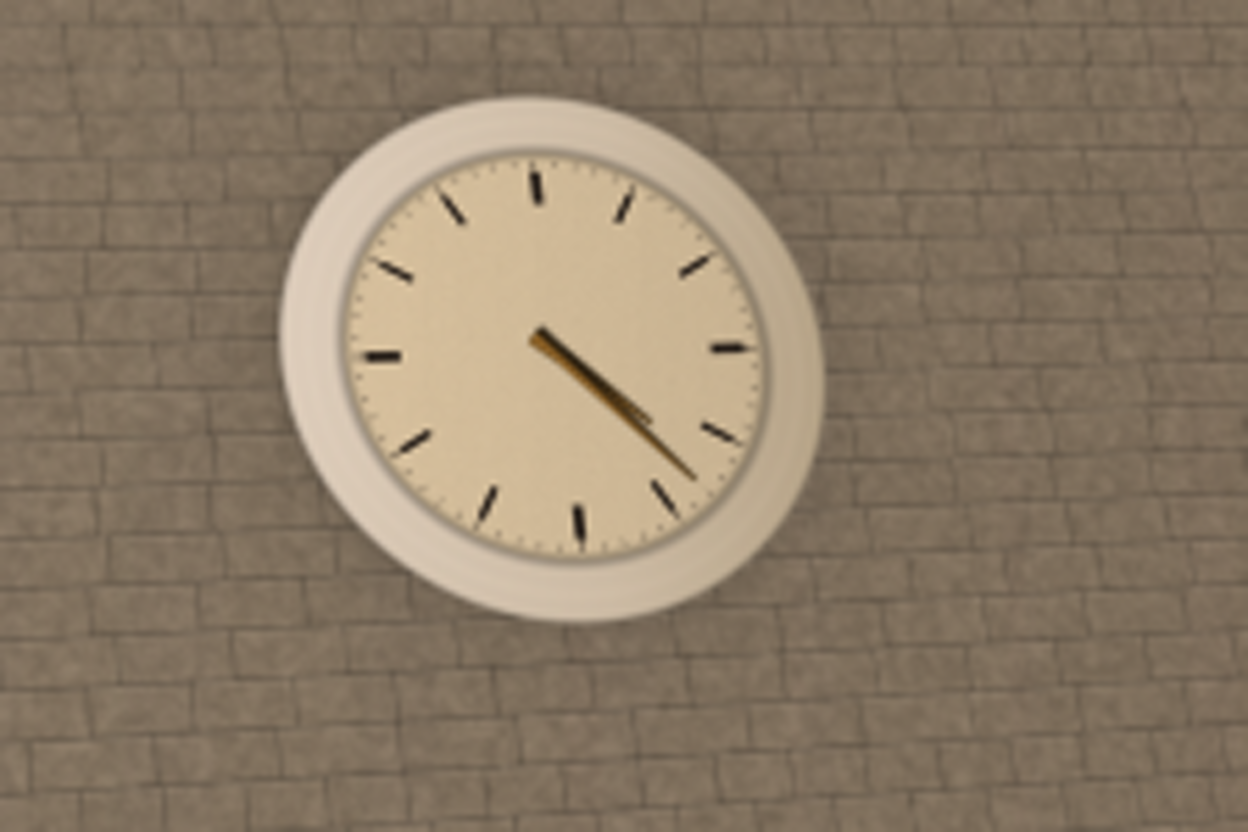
4:23
